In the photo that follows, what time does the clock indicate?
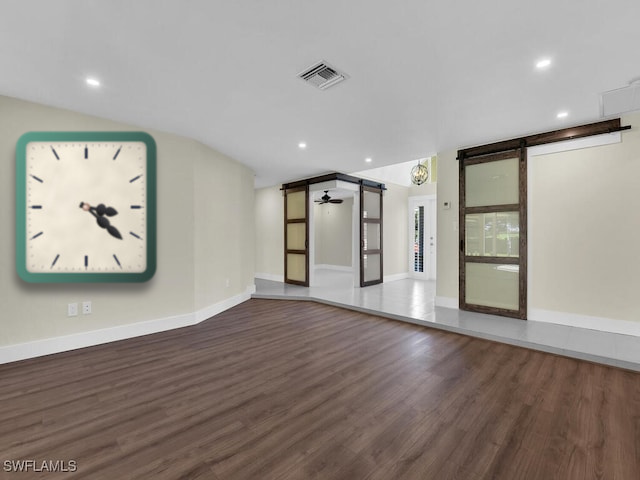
3:22
